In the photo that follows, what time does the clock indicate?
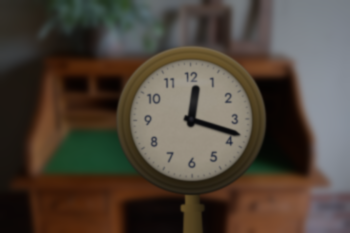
12:18
